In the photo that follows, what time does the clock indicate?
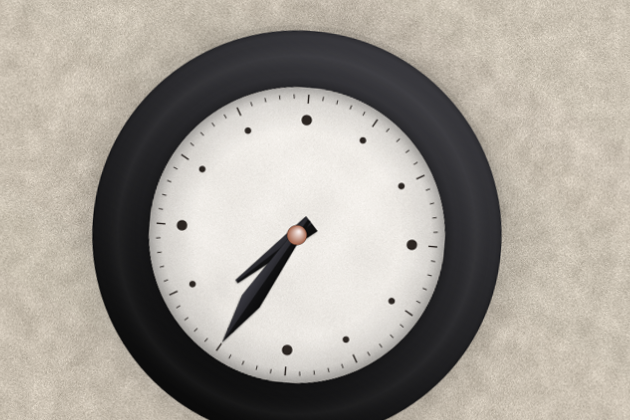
7:35
